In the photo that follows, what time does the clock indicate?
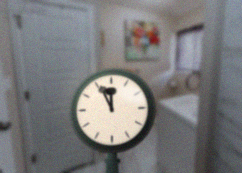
11:56
